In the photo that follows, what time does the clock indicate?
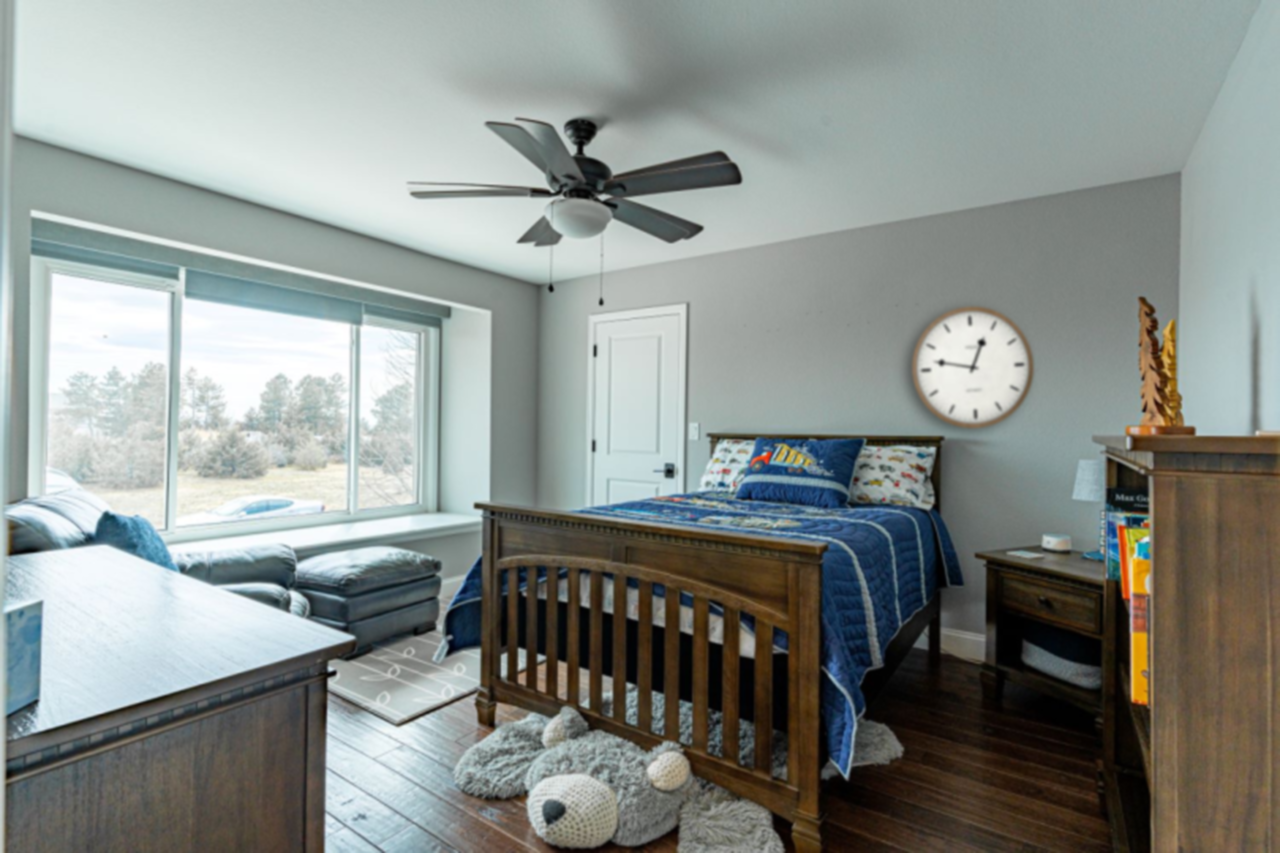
12:47
